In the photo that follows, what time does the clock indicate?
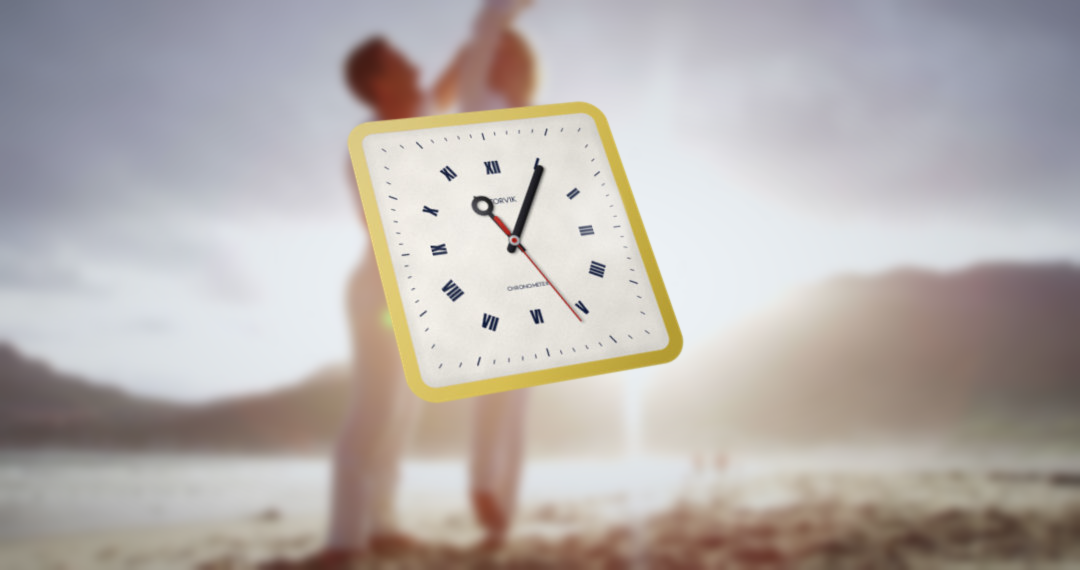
11:05:26
